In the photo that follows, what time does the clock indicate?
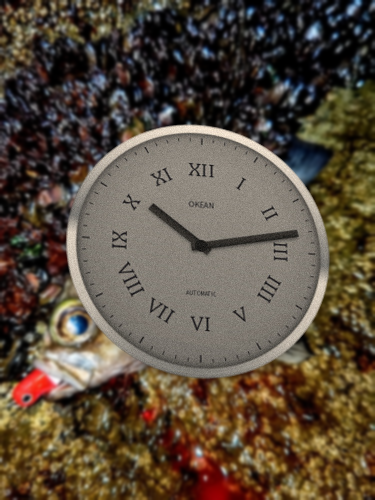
10:13
